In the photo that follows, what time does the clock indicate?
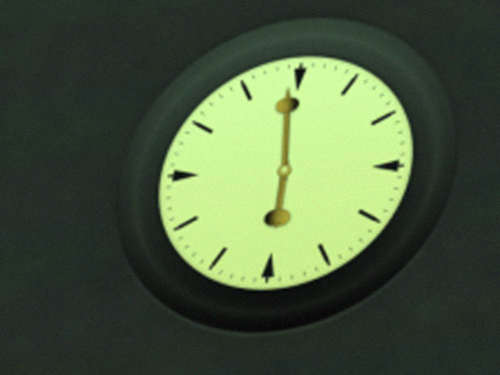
5:59
